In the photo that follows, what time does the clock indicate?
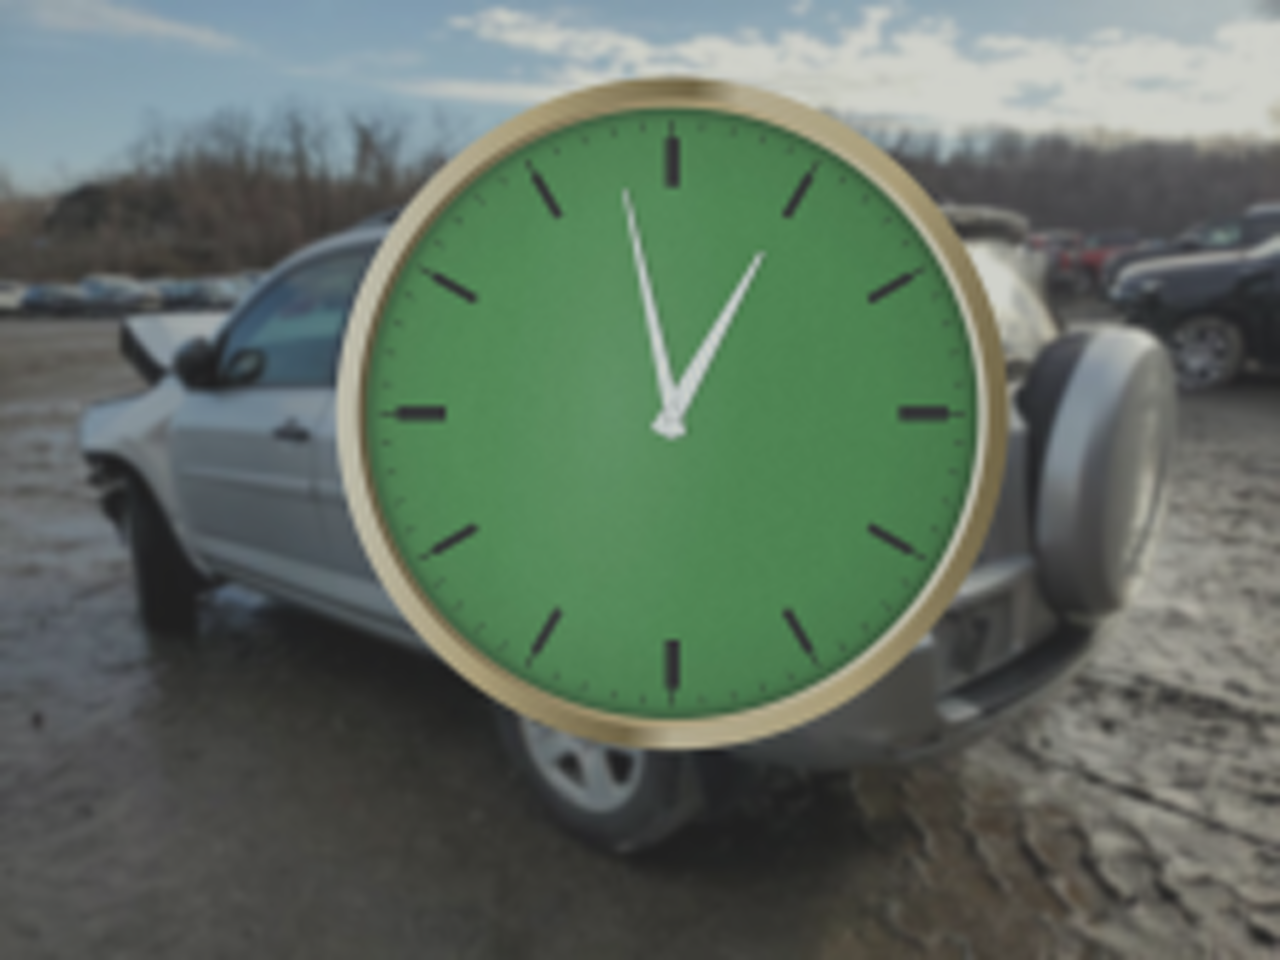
12:58
